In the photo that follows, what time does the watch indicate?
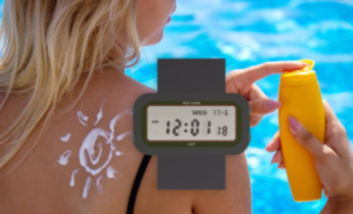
12:01:18
